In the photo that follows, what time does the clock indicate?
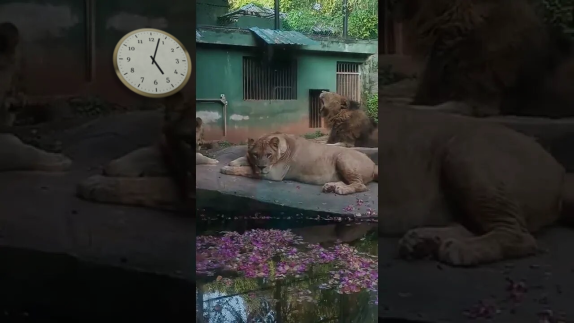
5:03
